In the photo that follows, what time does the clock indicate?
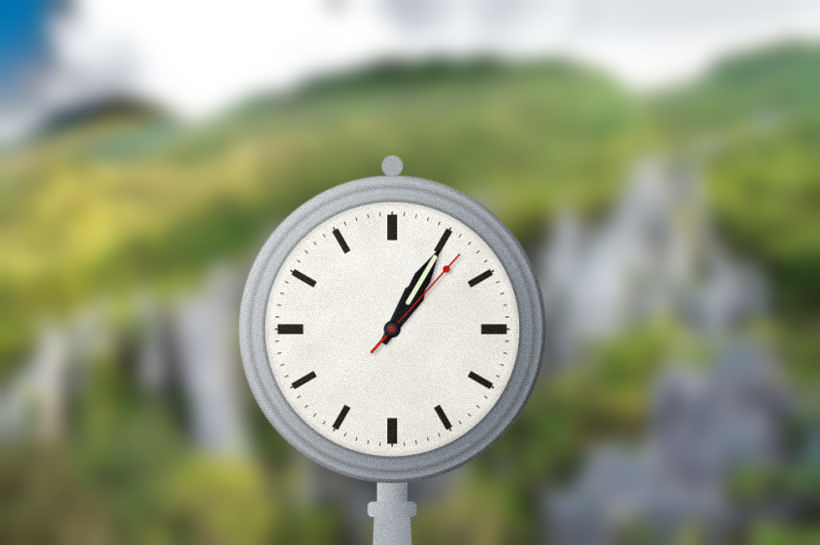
1:05:07
